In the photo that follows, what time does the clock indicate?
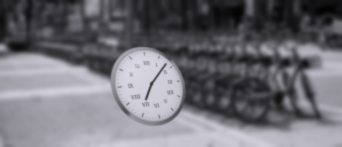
7:08
